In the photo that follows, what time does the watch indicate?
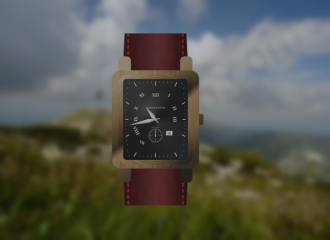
10:43
